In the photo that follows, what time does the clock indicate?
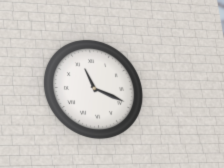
11:19
